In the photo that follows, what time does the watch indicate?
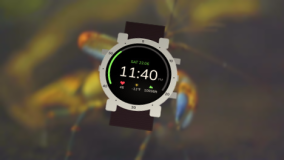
11:40
